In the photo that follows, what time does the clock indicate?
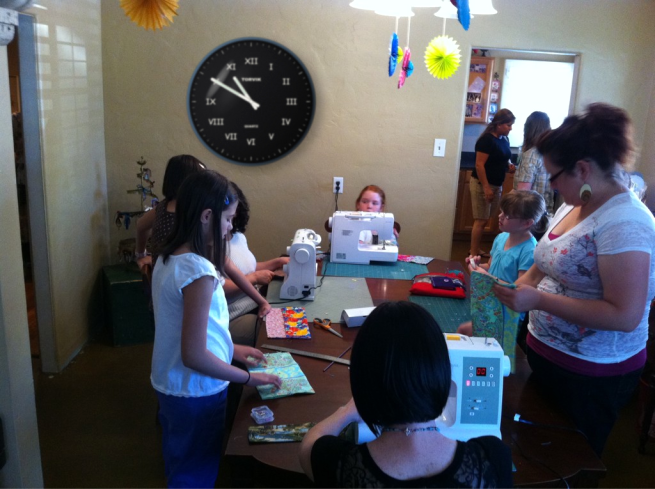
10:50
